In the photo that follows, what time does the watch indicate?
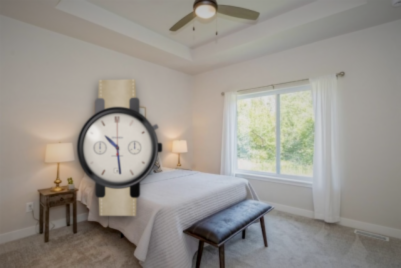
10:29
